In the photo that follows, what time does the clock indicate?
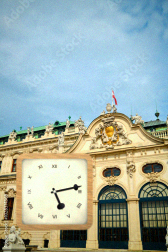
5:13
